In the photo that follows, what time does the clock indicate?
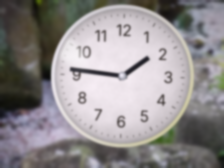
1:46
